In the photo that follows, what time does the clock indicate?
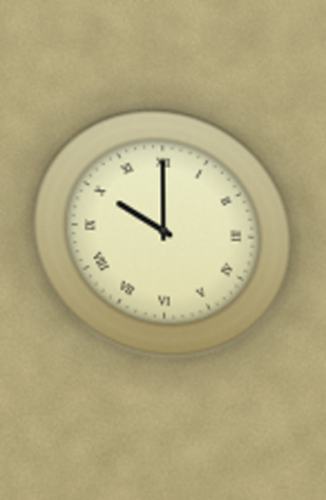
10:00
